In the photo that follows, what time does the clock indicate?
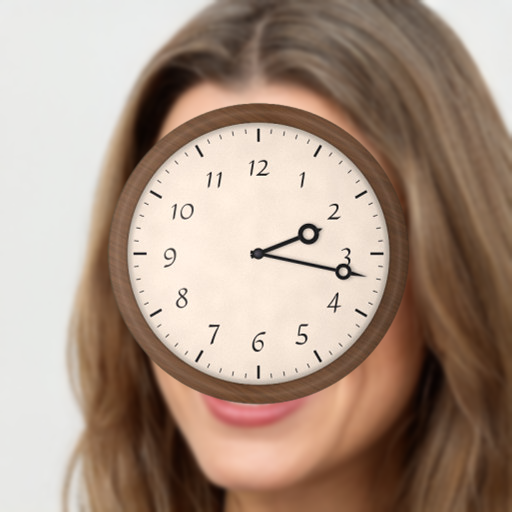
2:17
